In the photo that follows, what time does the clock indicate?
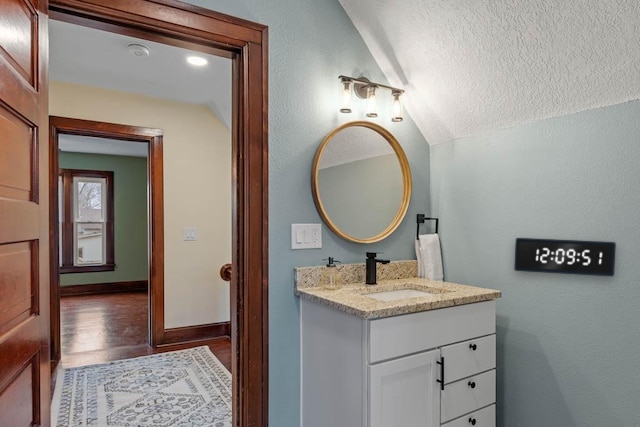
12:09:51
